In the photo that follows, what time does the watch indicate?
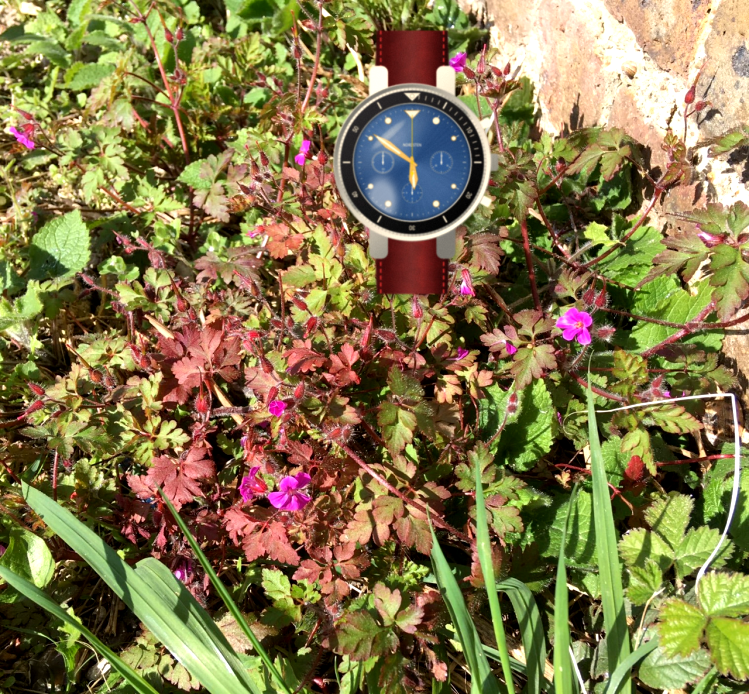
5:51
